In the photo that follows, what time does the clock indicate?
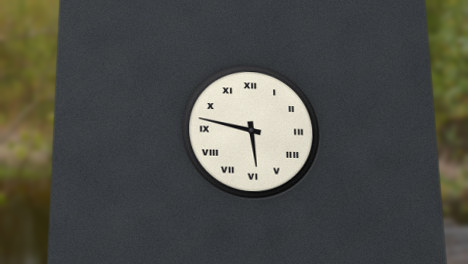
5:47
